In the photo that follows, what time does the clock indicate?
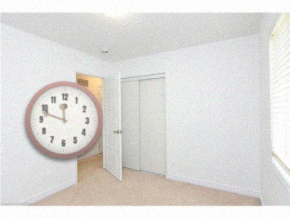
11:48
